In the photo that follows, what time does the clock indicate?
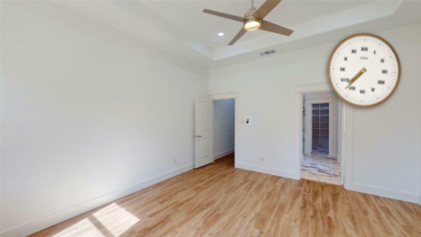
7:37
